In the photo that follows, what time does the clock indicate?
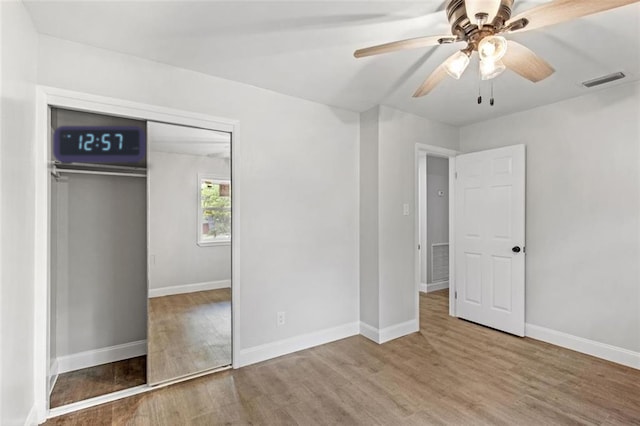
12:57
